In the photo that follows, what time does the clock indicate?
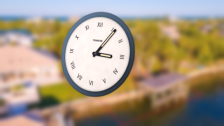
3:06
